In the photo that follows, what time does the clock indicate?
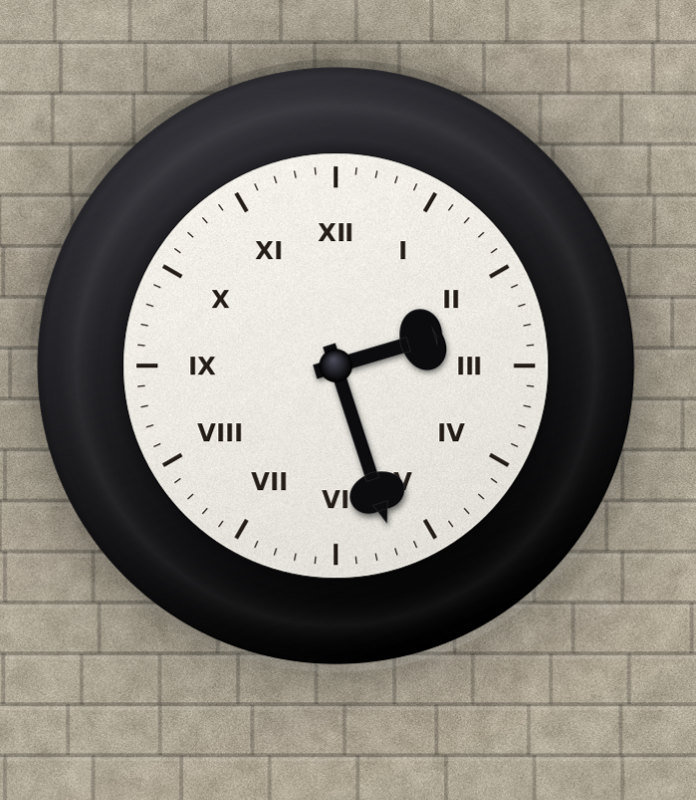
2:27
